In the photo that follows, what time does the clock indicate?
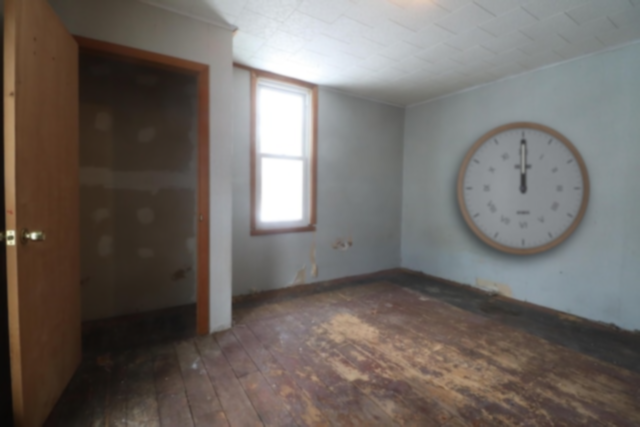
12:00
